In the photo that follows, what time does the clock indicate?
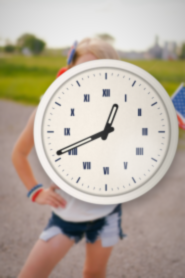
12:41
